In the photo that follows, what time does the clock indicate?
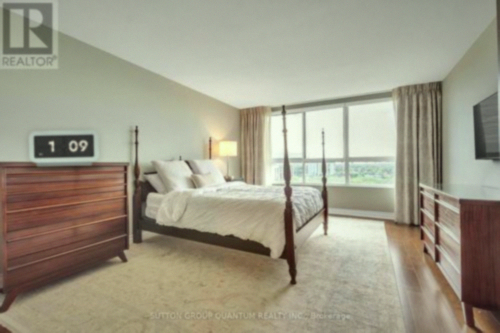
1:09
